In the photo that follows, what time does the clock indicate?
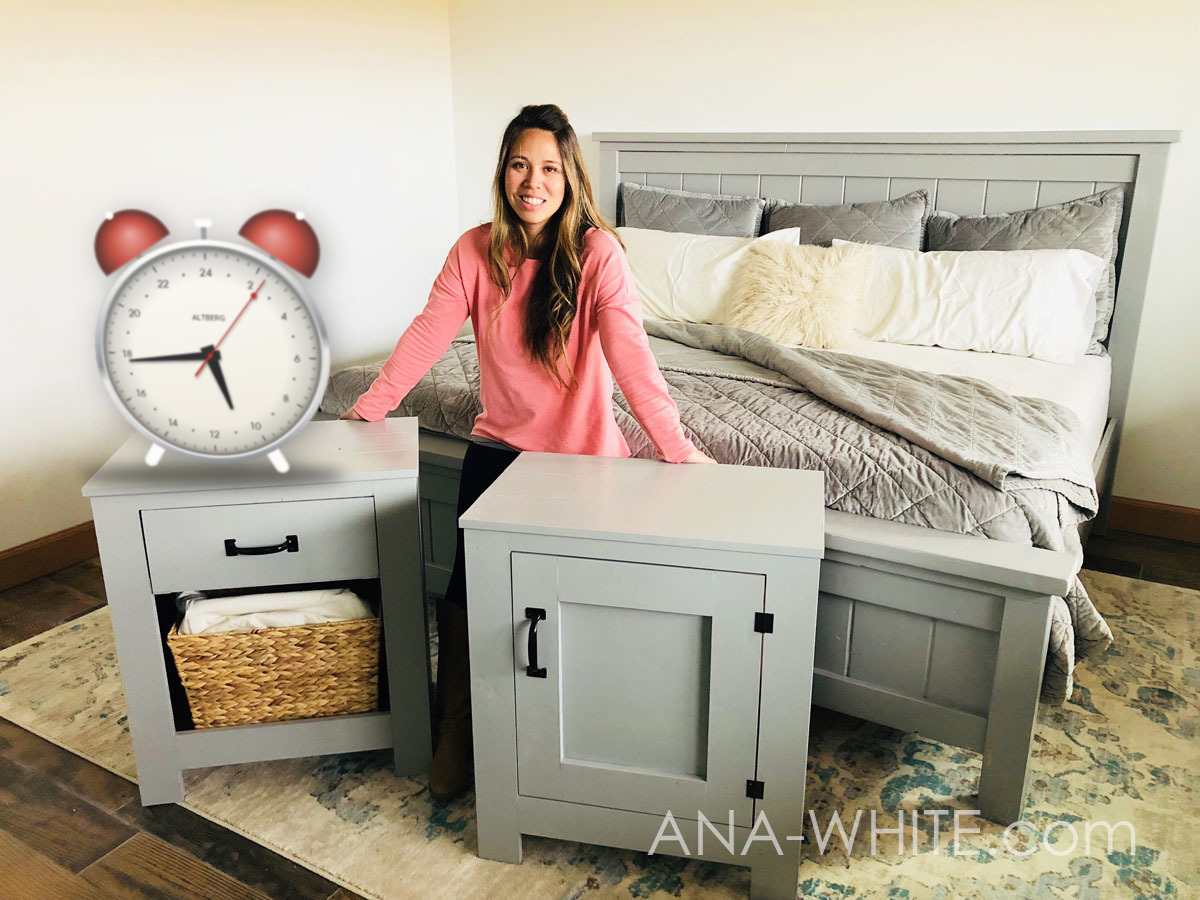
10:44:06
